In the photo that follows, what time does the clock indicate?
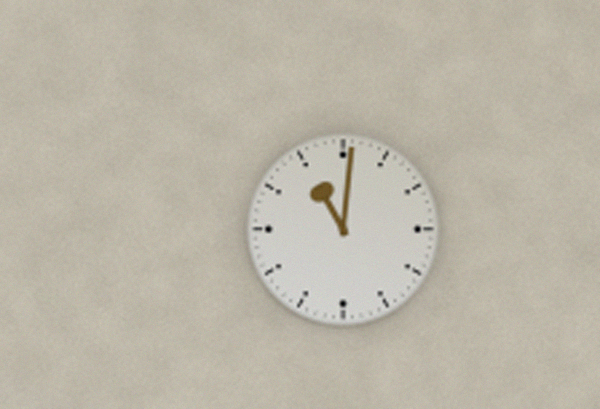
11:01
